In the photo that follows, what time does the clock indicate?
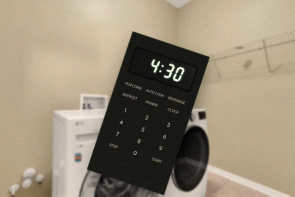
4:30
